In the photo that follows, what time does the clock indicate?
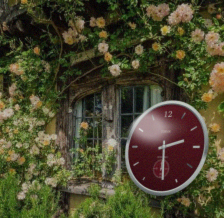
2:29
